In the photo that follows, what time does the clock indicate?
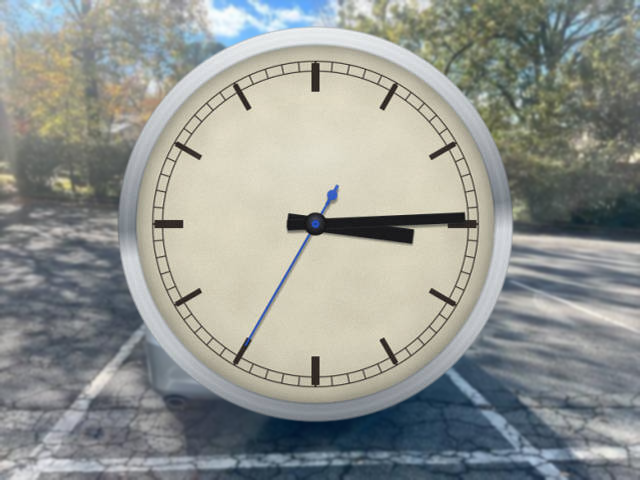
3:14:35
